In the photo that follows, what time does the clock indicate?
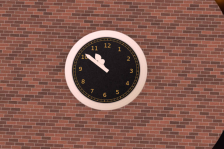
10:51
